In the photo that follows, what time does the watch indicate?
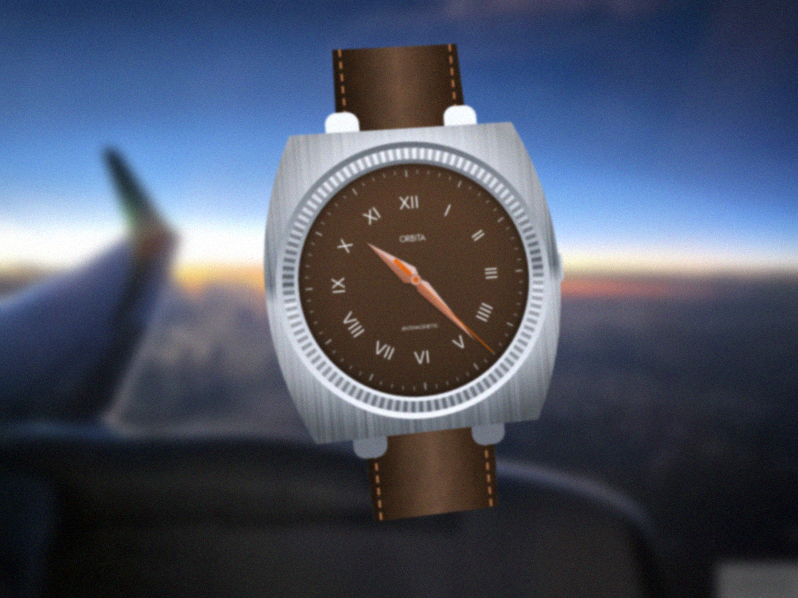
10:23:23
